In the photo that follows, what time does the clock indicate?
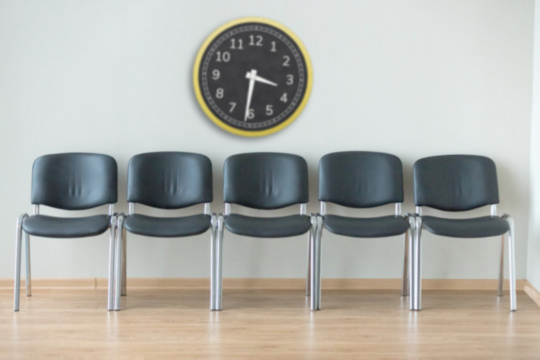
3:31
